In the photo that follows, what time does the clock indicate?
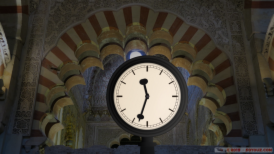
11:33
